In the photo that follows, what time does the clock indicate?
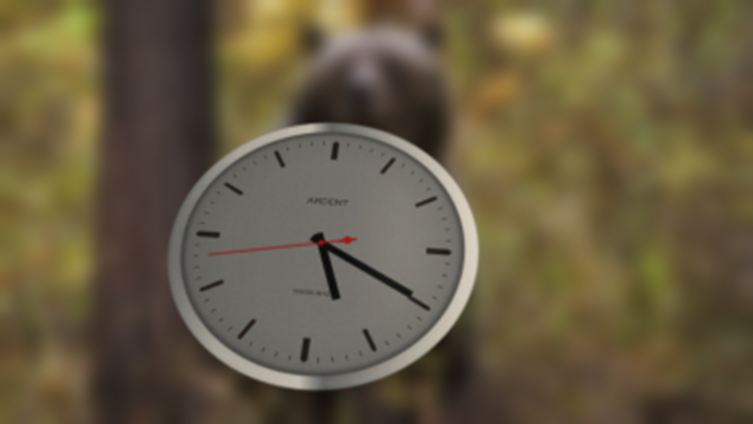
5:19:43
